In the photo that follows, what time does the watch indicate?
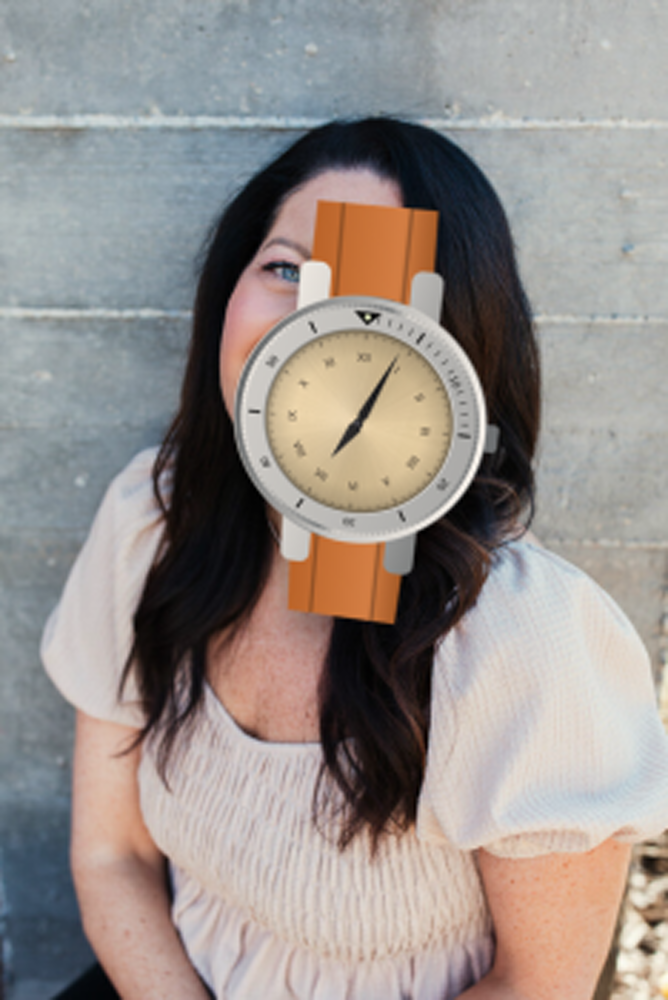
7:04
